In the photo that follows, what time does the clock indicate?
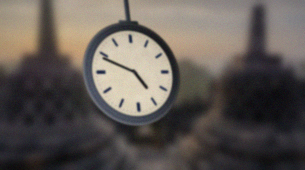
4:49
